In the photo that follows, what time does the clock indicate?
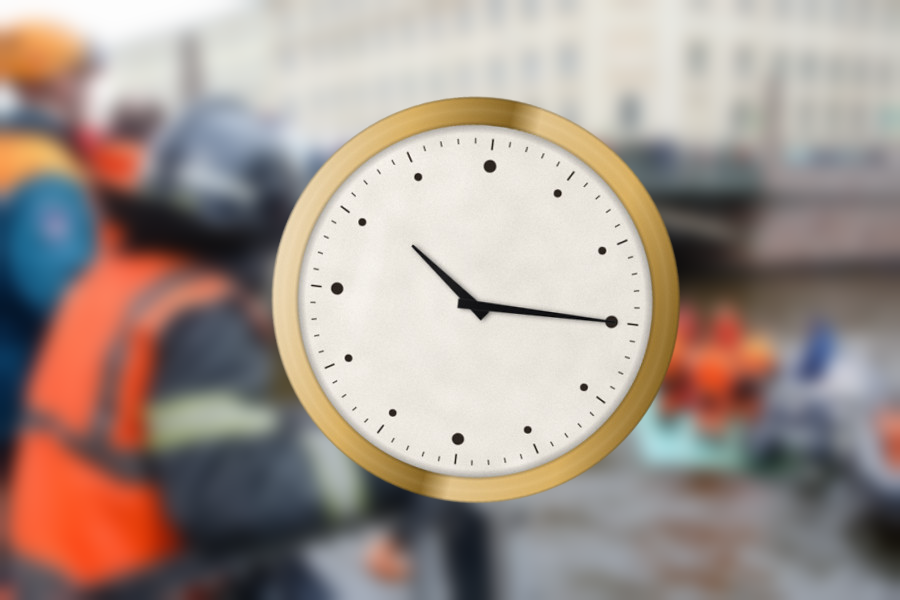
10:15
